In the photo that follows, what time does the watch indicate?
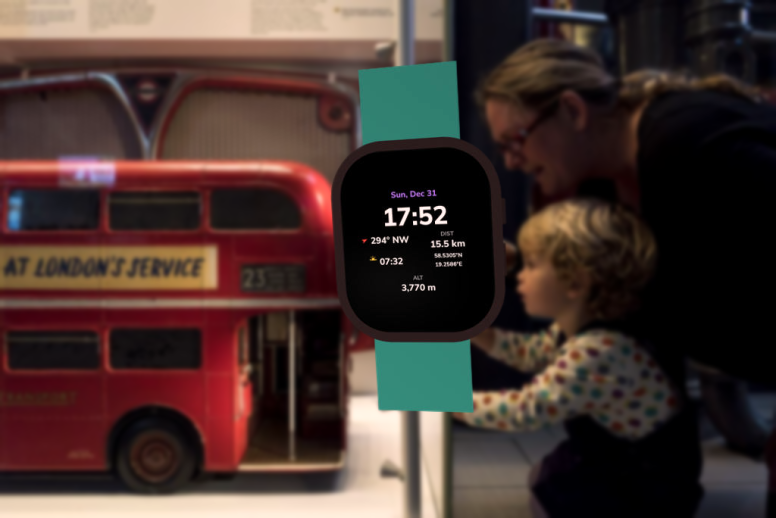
17:52
